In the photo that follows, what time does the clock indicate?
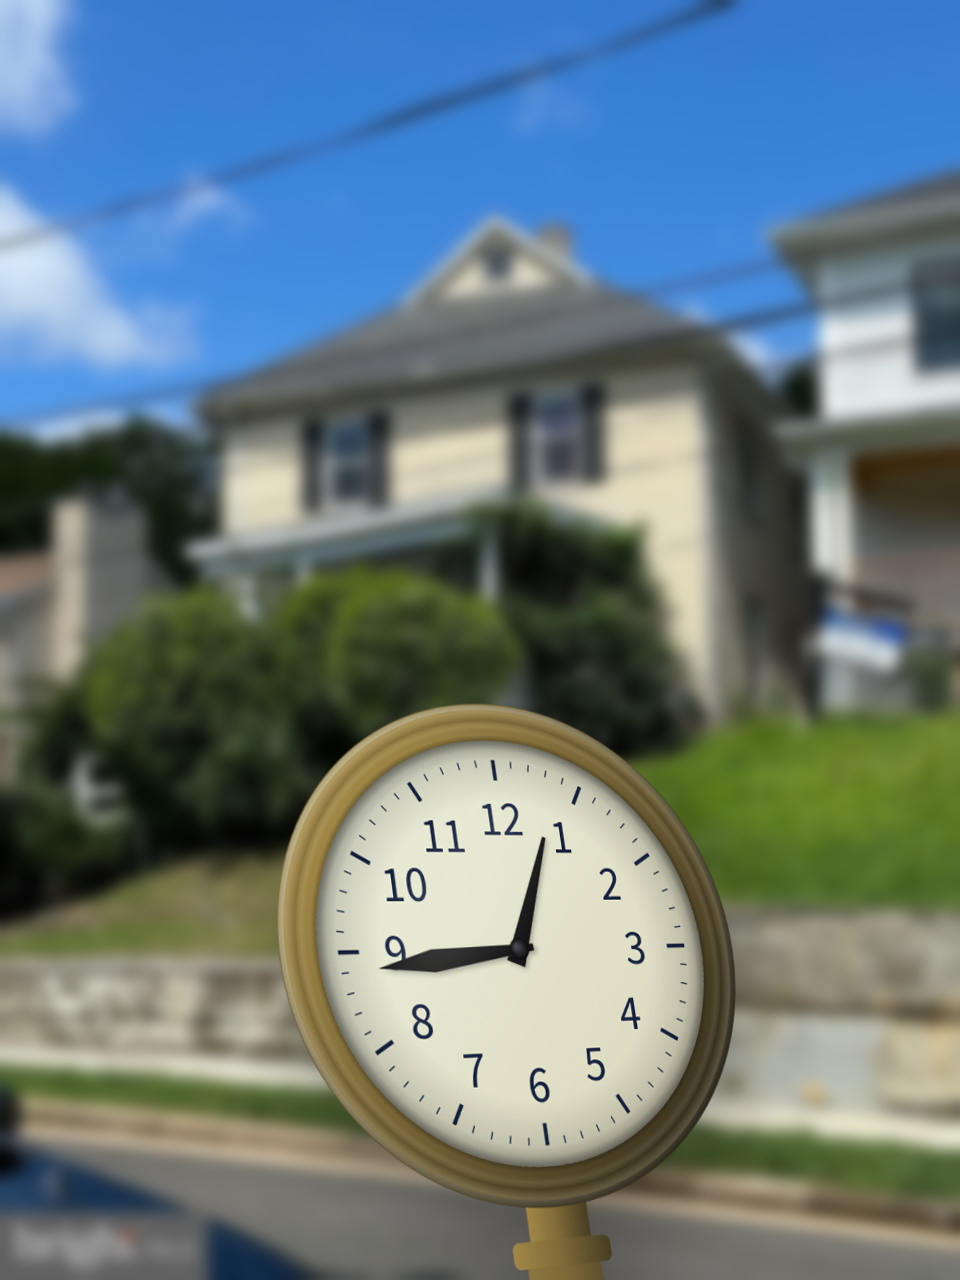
12:44
